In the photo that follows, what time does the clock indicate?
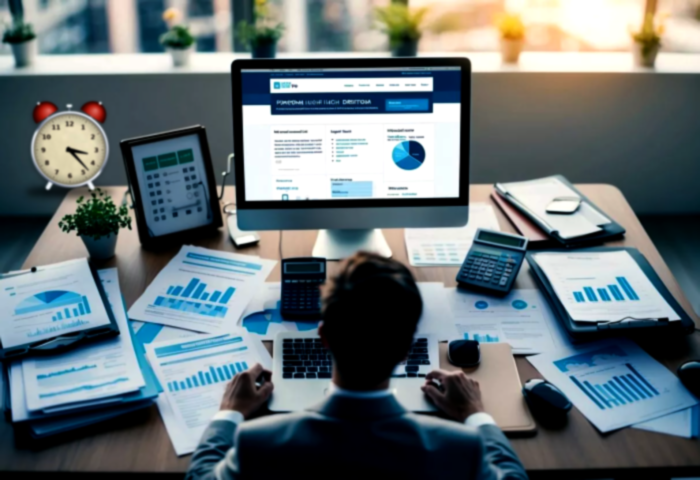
3:23
